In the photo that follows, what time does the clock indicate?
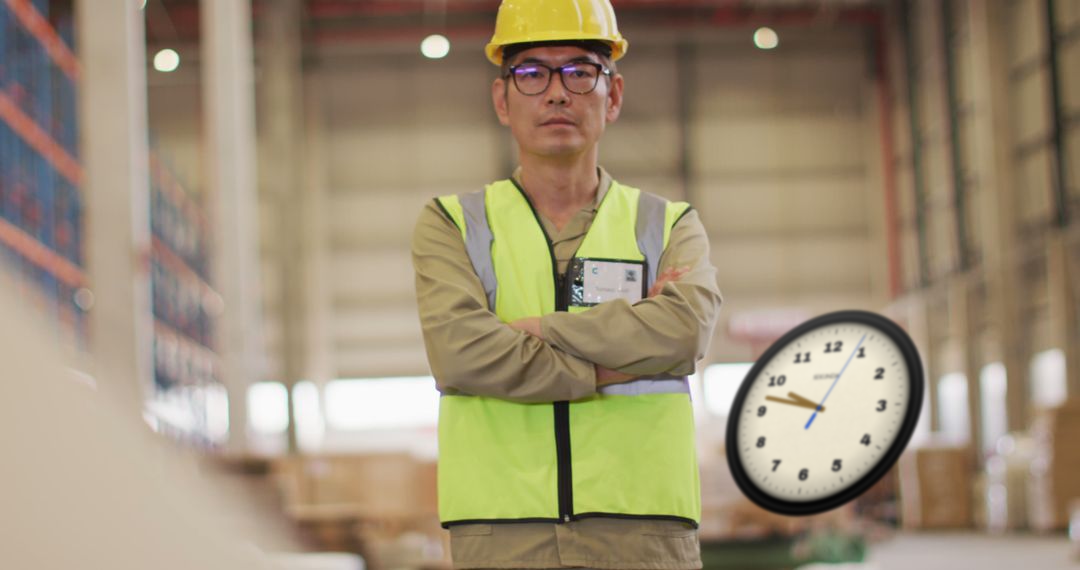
9:47:04
